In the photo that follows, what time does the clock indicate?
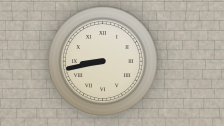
8:43
